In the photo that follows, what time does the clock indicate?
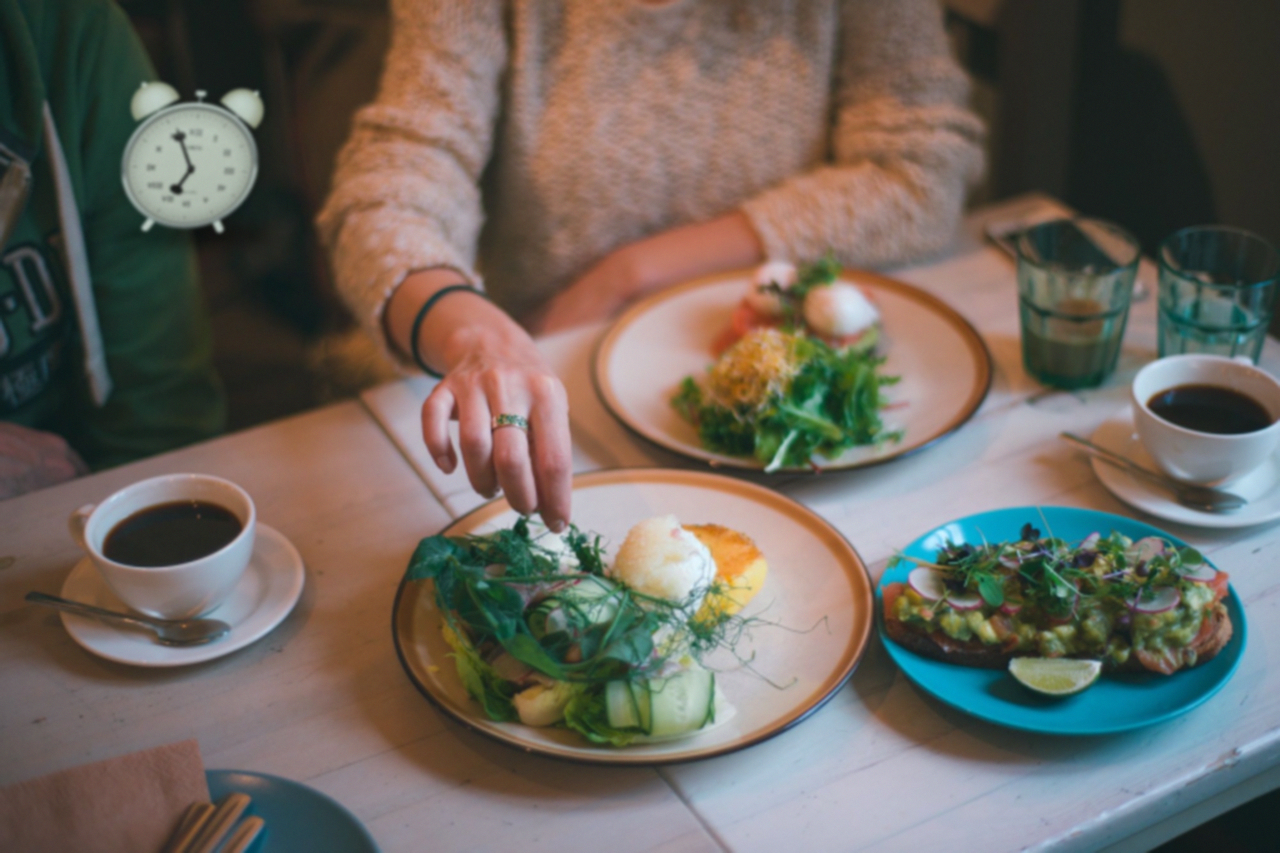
6:56
